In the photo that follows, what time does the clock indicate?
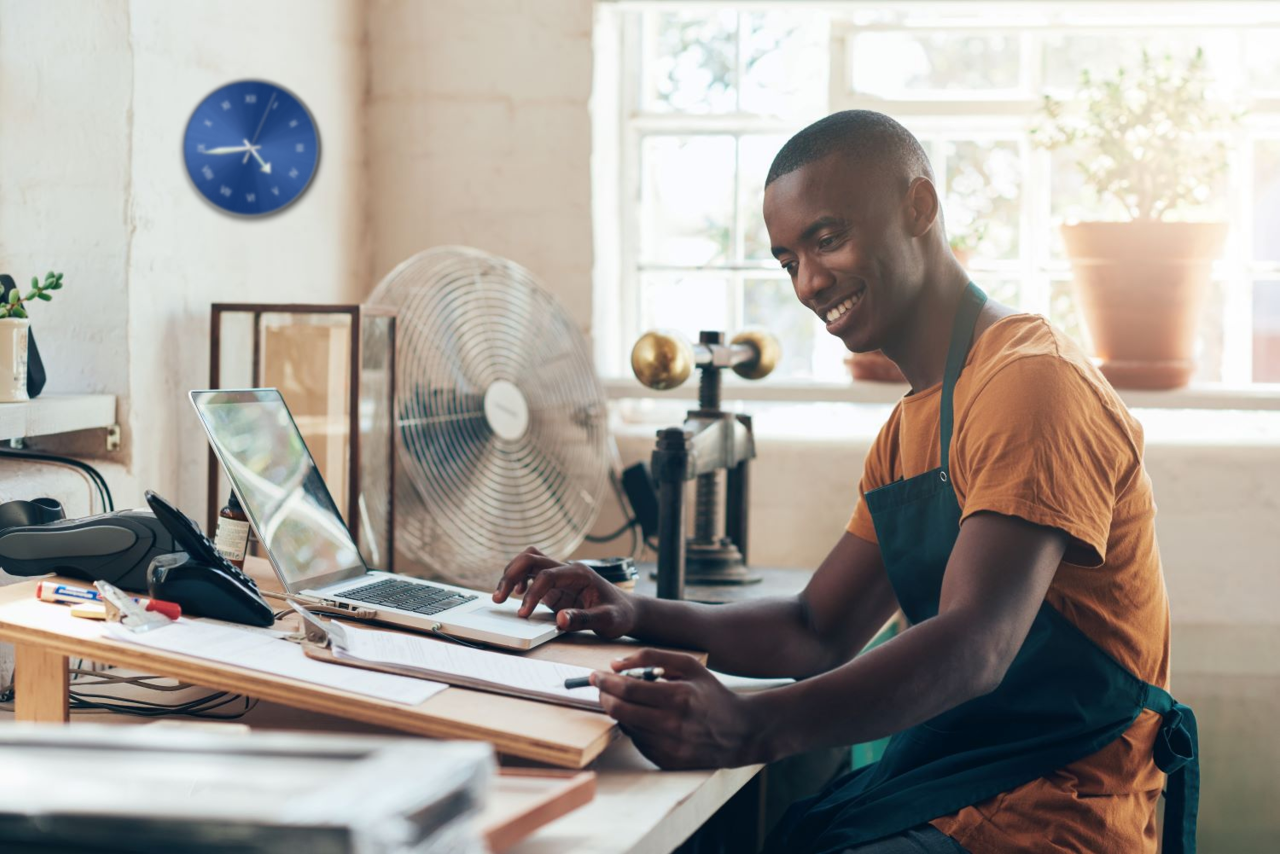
4:44:04
